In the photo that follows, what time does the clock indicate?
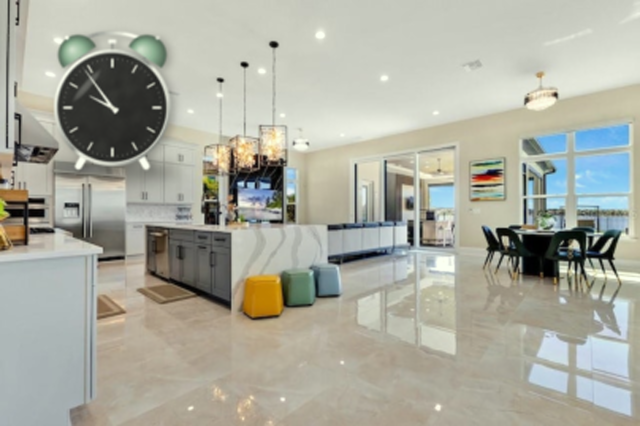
9:54
